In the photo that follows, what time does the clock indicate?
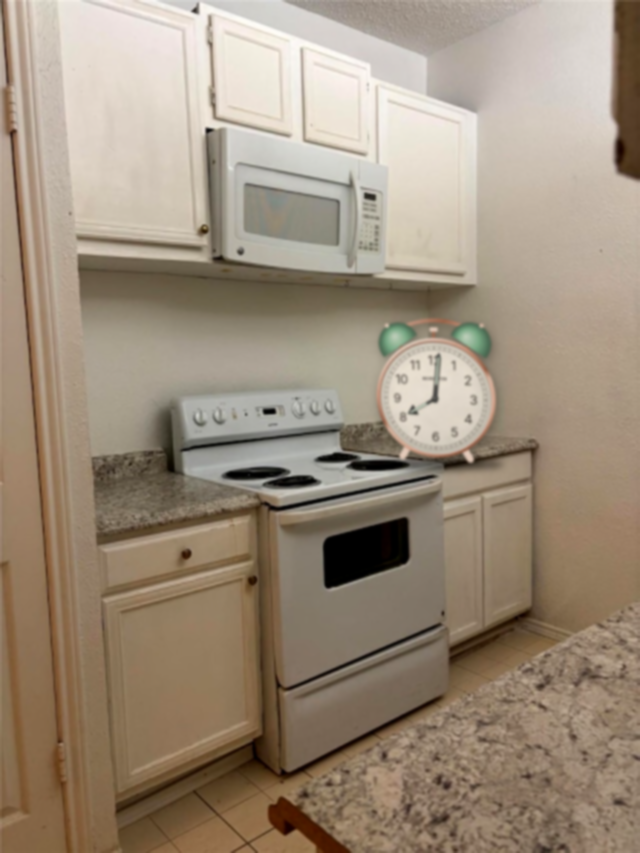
8:01
